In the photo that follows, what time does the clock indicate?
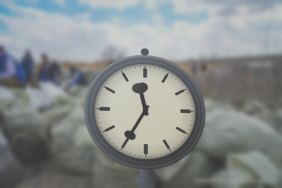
11:35
